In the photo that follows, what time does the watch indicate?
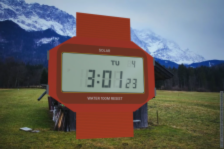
3:01:23
